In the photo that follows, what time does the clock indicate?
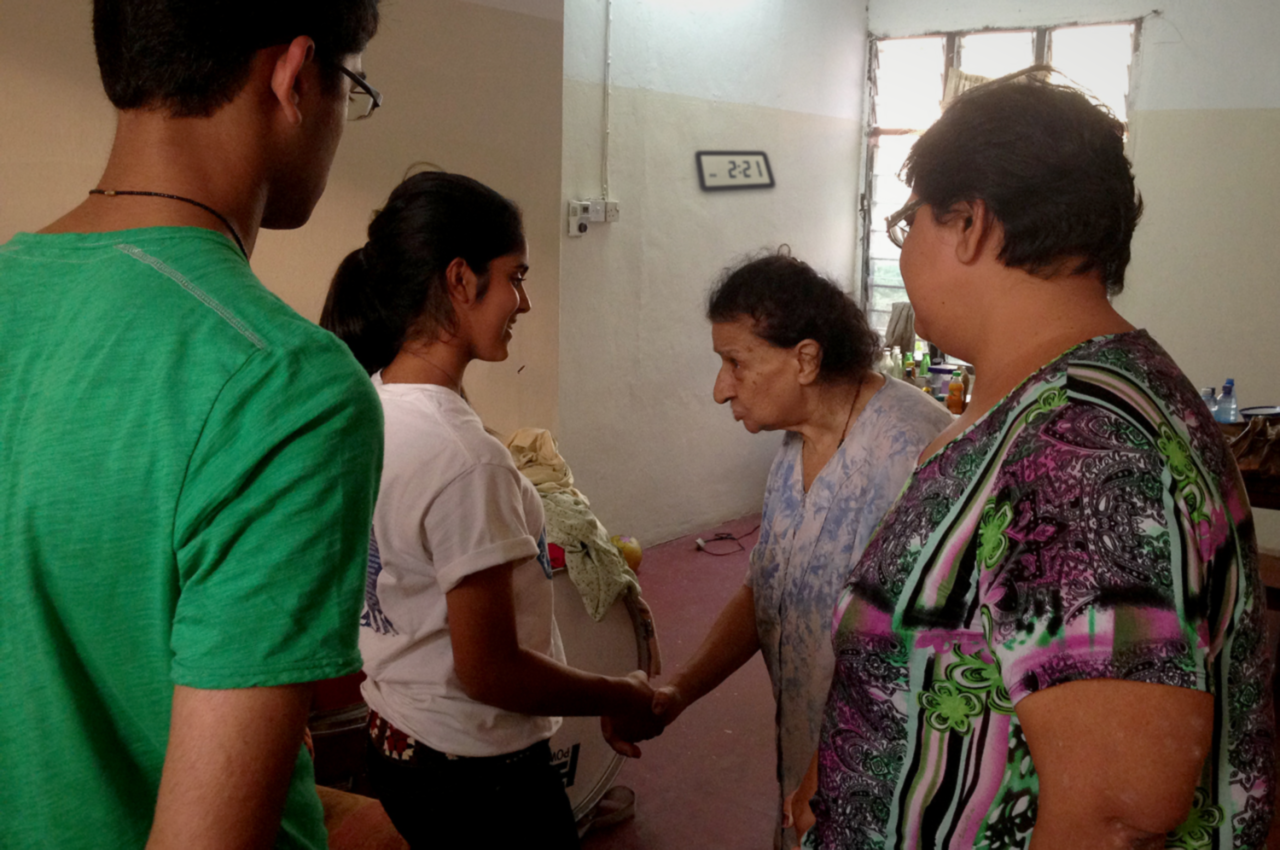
2:21
